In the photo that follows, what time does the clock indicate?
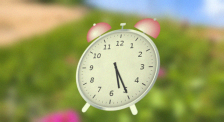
5:25
